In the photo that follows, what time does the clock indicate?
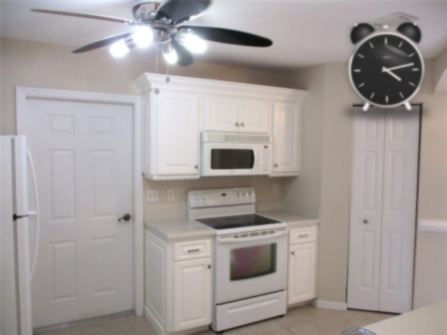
4:13
